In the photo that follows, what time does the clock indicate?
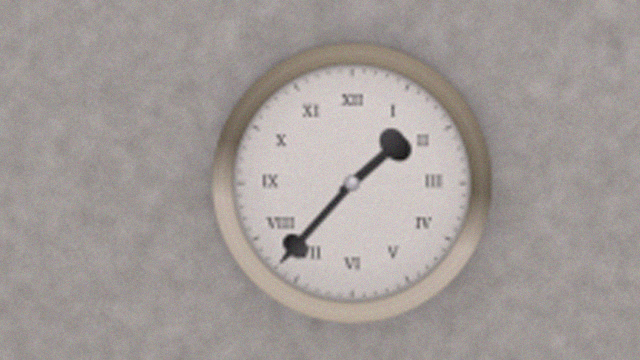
1:37
